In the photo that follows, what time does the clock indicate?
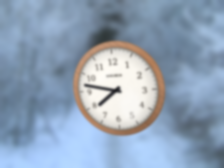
7:47
